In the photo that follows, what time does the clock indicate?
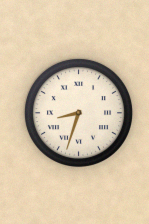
8:33
